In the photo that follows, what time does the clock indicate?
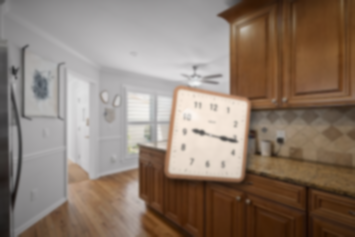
9:16
